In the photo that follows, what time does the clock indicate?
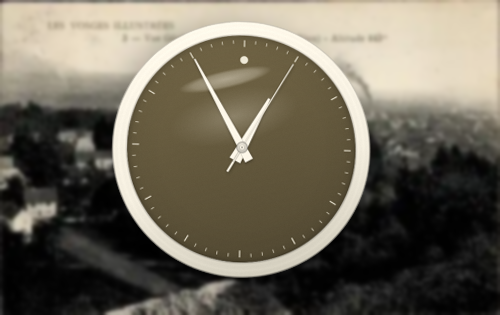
12:55:05
